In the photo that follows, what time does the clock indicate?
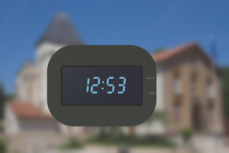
12:53
